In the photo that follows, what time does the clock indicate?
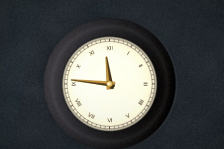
11:46
